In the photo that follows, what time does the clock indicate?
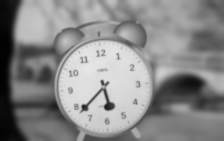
5:38
